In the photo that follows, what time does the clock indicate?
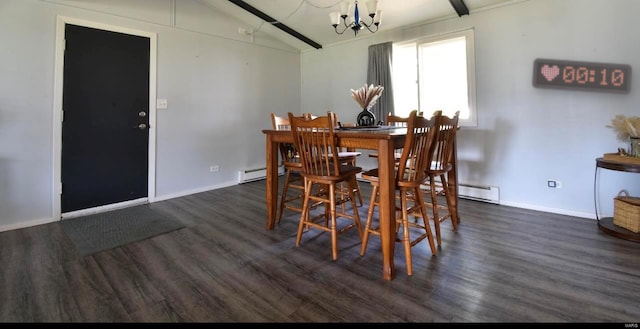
0:10
